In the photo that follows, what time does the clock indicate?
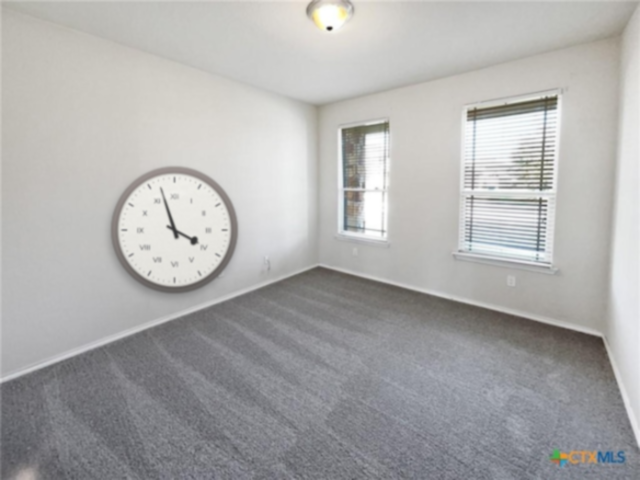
3:57
